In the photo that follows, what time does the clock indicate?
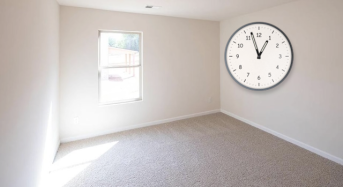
12:57
